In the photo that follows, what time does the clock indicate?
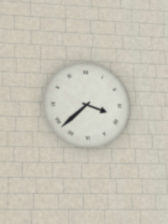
3:38
